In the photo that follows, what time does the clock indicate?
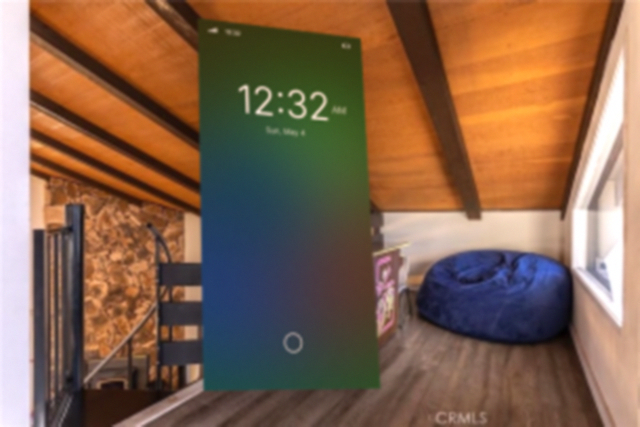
12:32
